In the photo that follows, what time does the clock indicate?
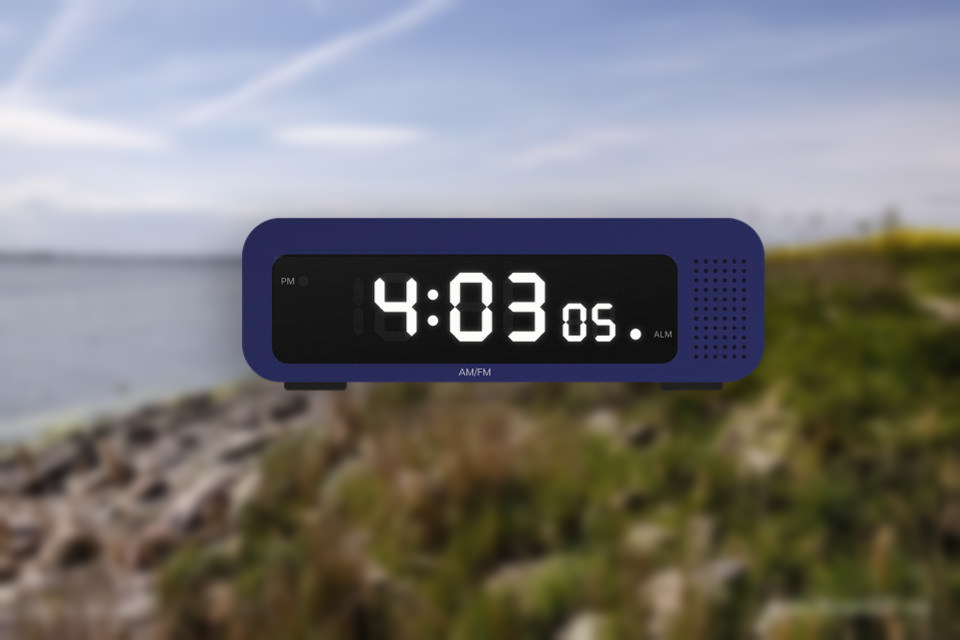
4:03:05
